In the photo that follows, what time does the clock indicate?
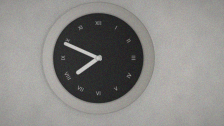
7:49
